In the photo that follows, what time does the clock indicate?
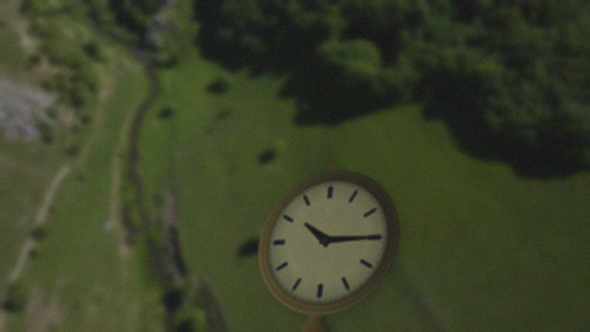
10:15
